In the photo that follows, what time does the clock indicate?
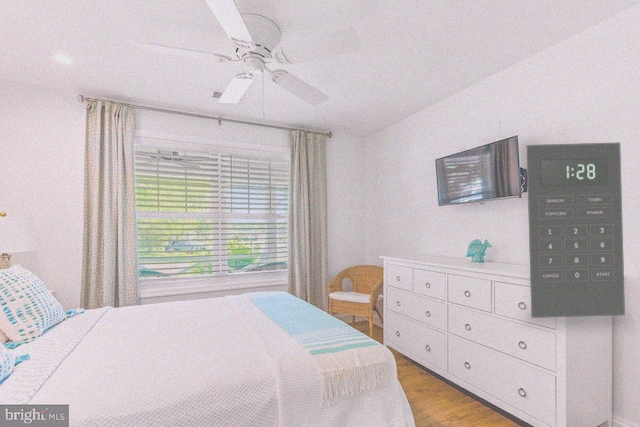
1:28
